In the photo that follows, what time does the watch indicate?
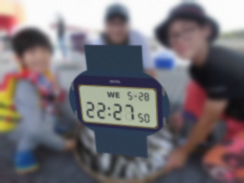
22:27
